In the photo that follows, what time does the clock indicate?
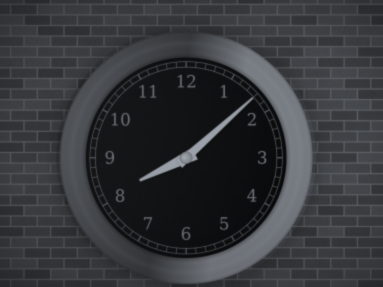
8:08
